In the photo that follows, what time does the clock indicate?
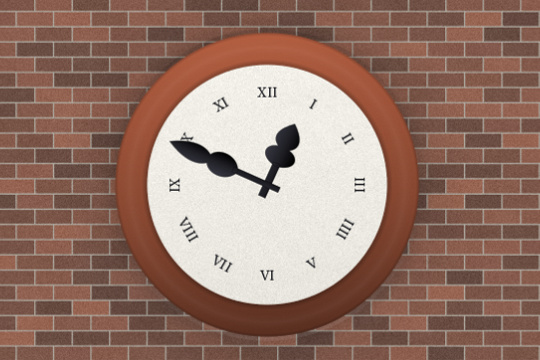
12:49
